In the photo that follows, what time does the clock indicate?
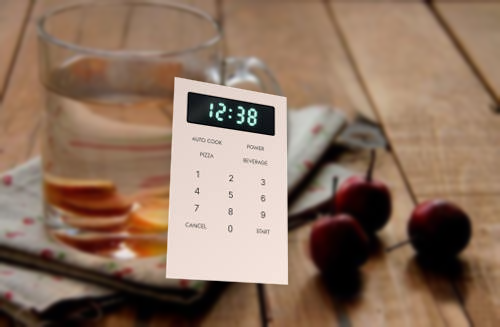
12:38
